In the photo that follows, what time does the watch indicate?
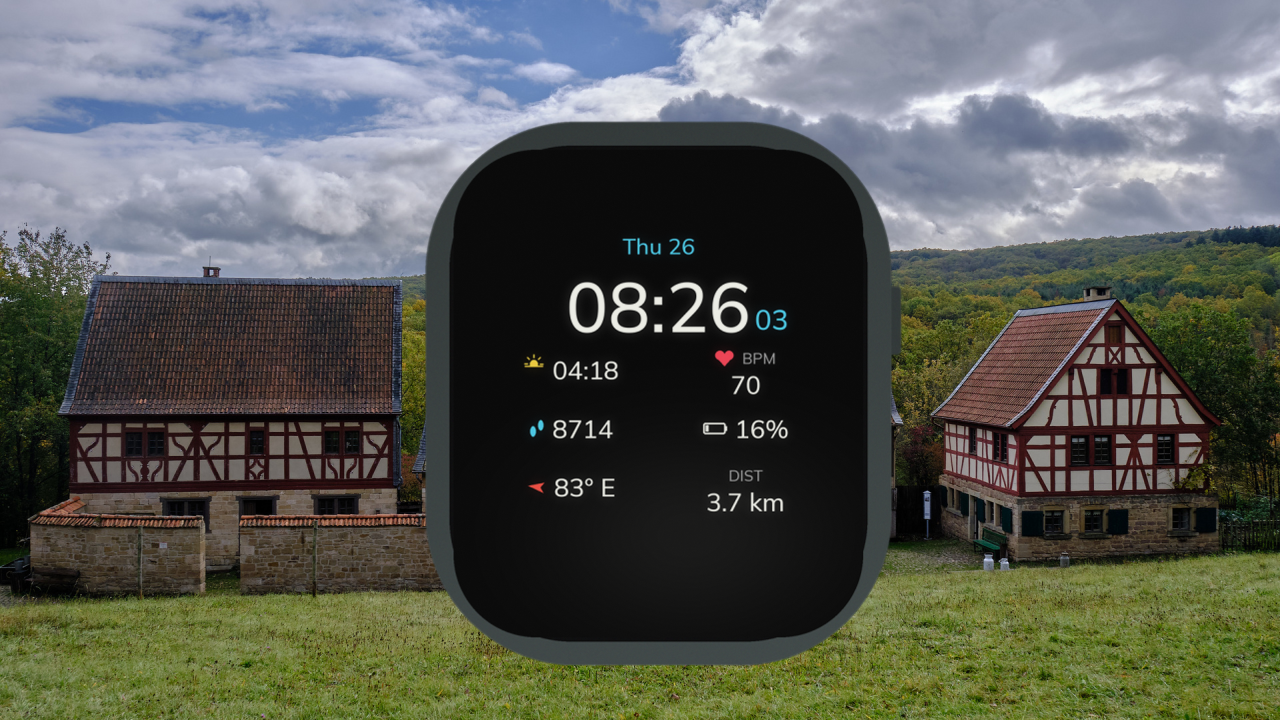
8:26:03
